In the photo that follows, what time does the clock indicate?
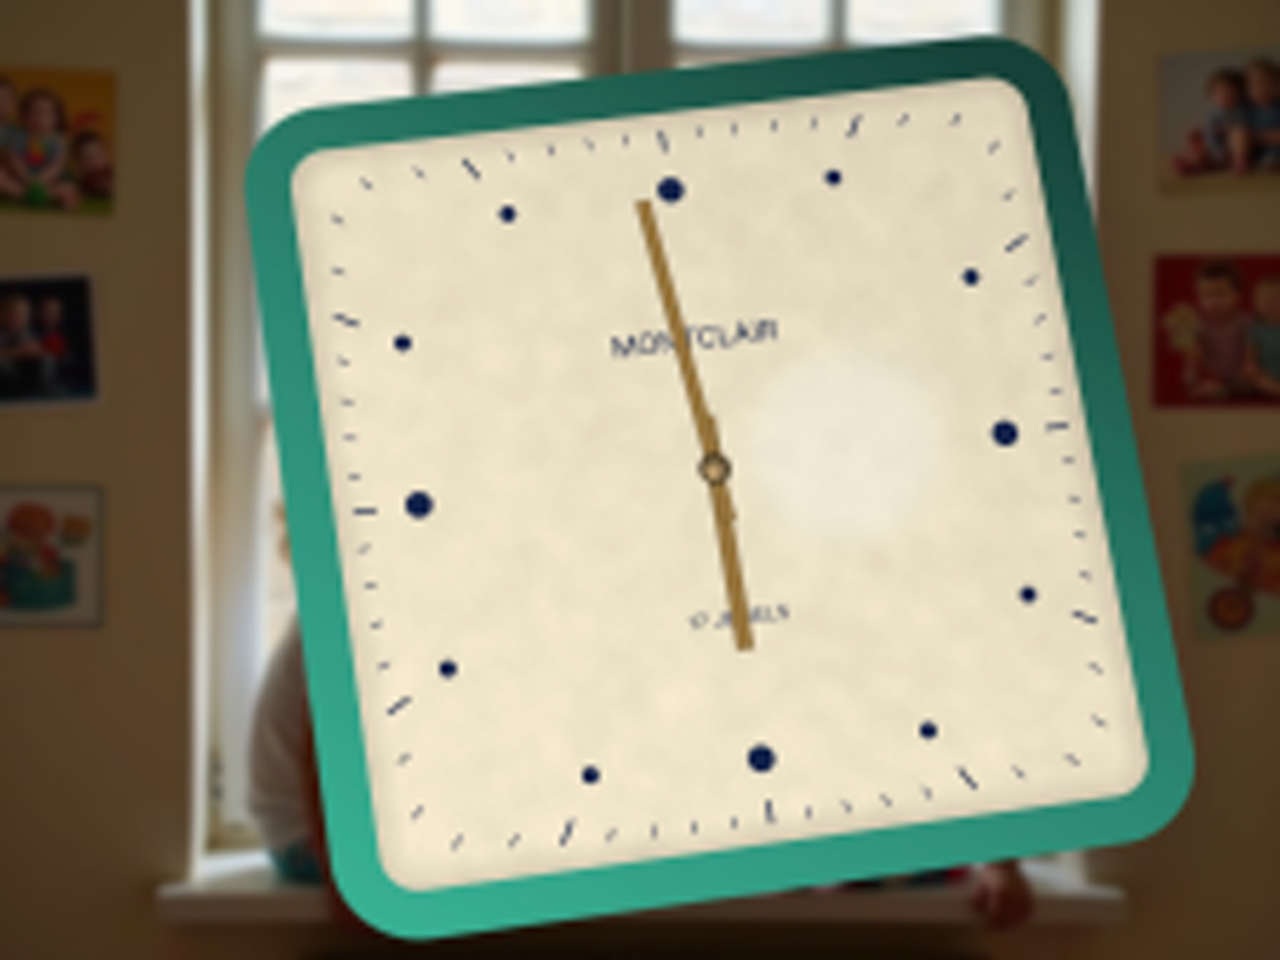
5:59
